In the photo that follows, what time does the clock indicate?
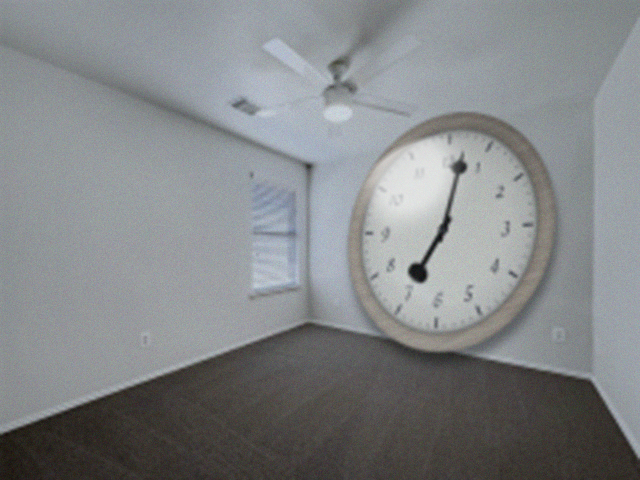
7:02
